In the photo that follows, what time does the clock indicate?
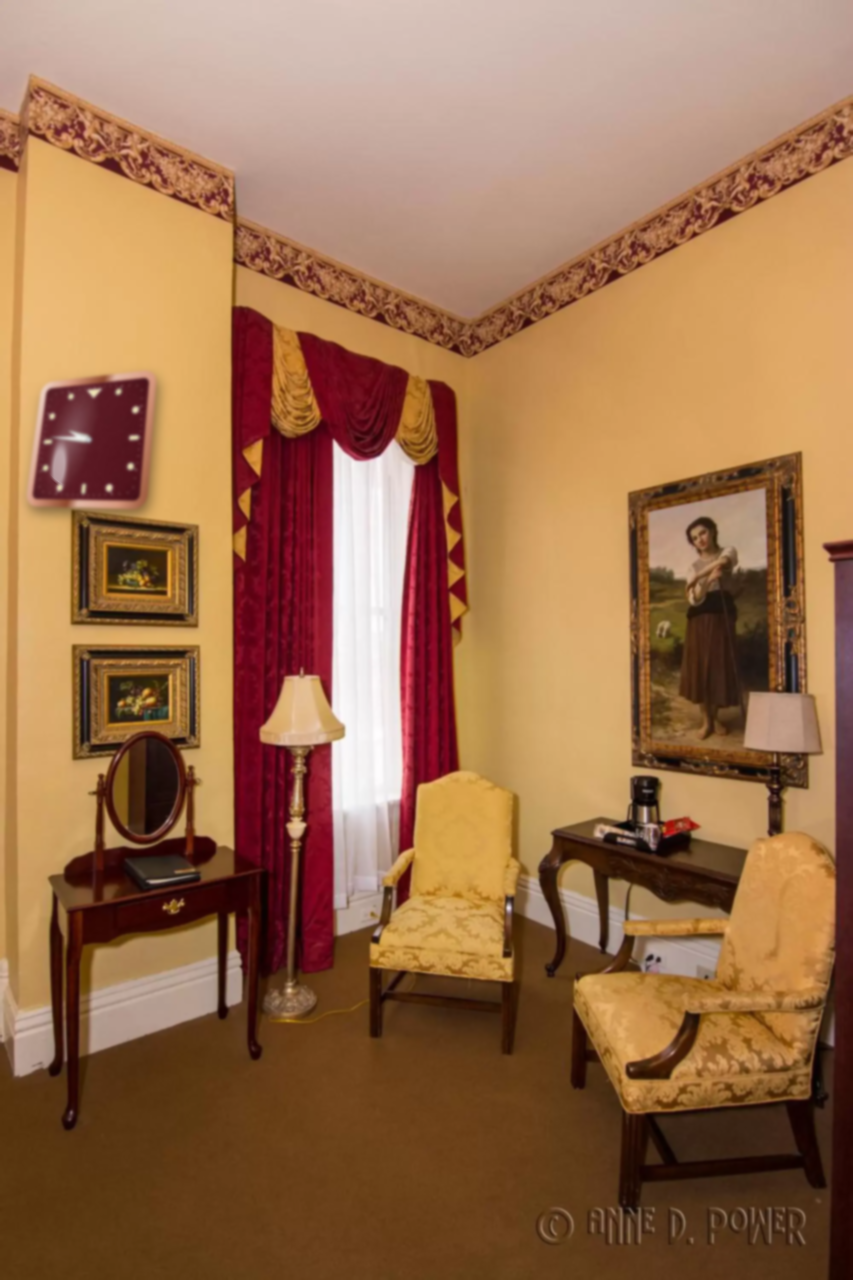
9:46
